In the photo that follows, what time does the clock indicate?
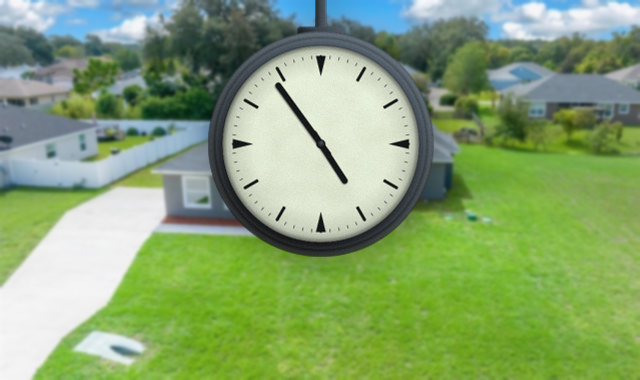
4:54
